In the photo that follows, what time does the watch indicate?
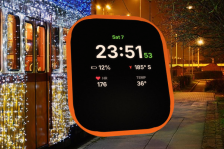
23:51:53
